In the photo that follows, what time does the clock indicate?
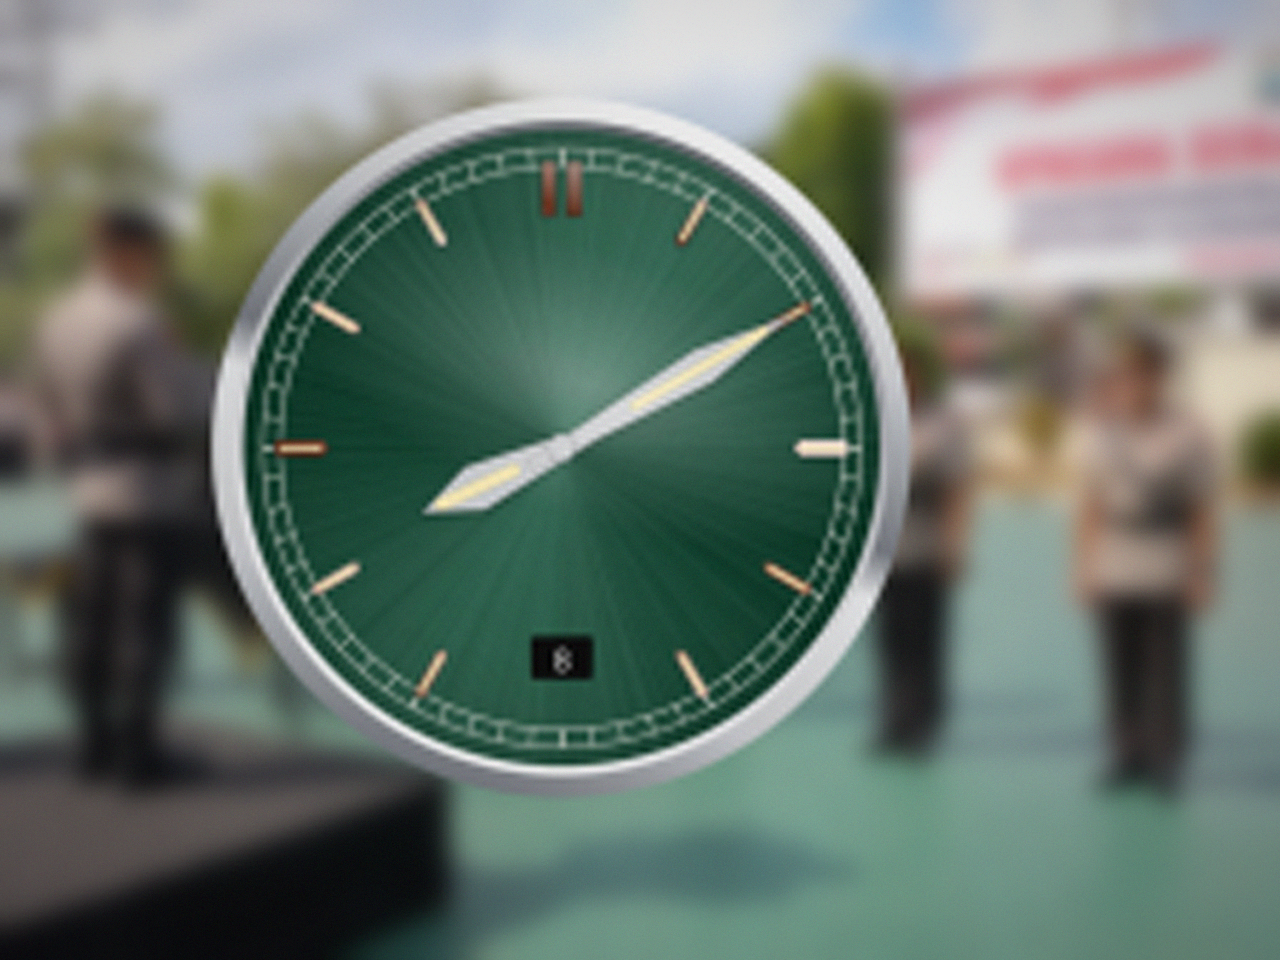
8:10
